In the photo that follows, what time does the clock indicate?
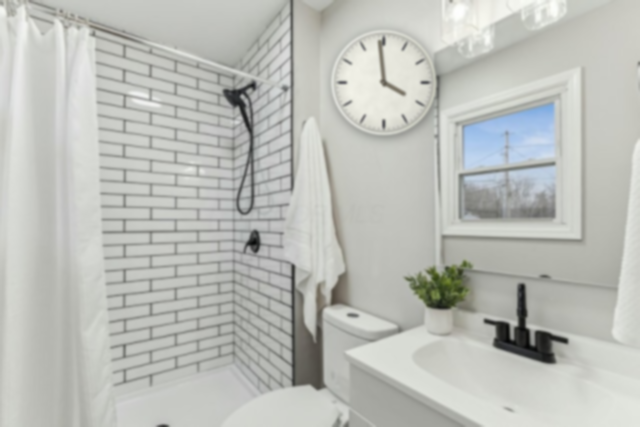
3:59
